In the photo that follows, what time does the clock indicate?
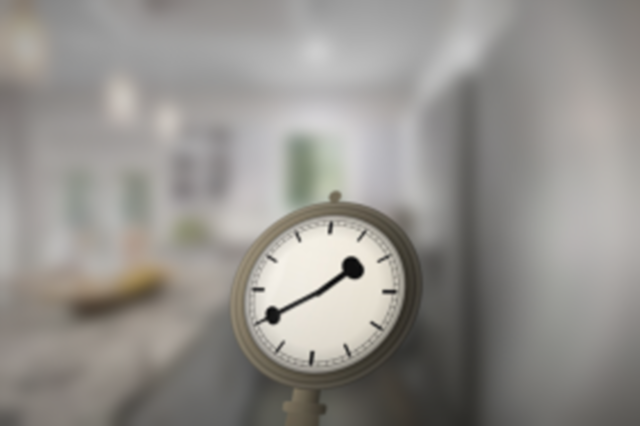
1:40
